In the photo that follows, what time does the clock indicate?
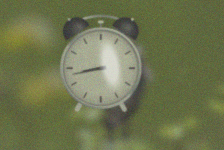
8:43
